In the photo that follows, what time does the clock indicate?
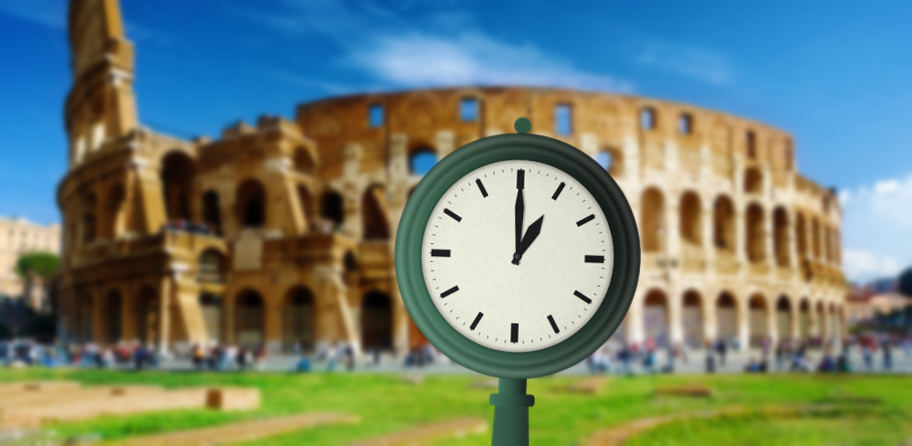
1:00
